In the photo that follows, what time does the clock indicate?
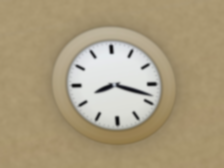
8:18
